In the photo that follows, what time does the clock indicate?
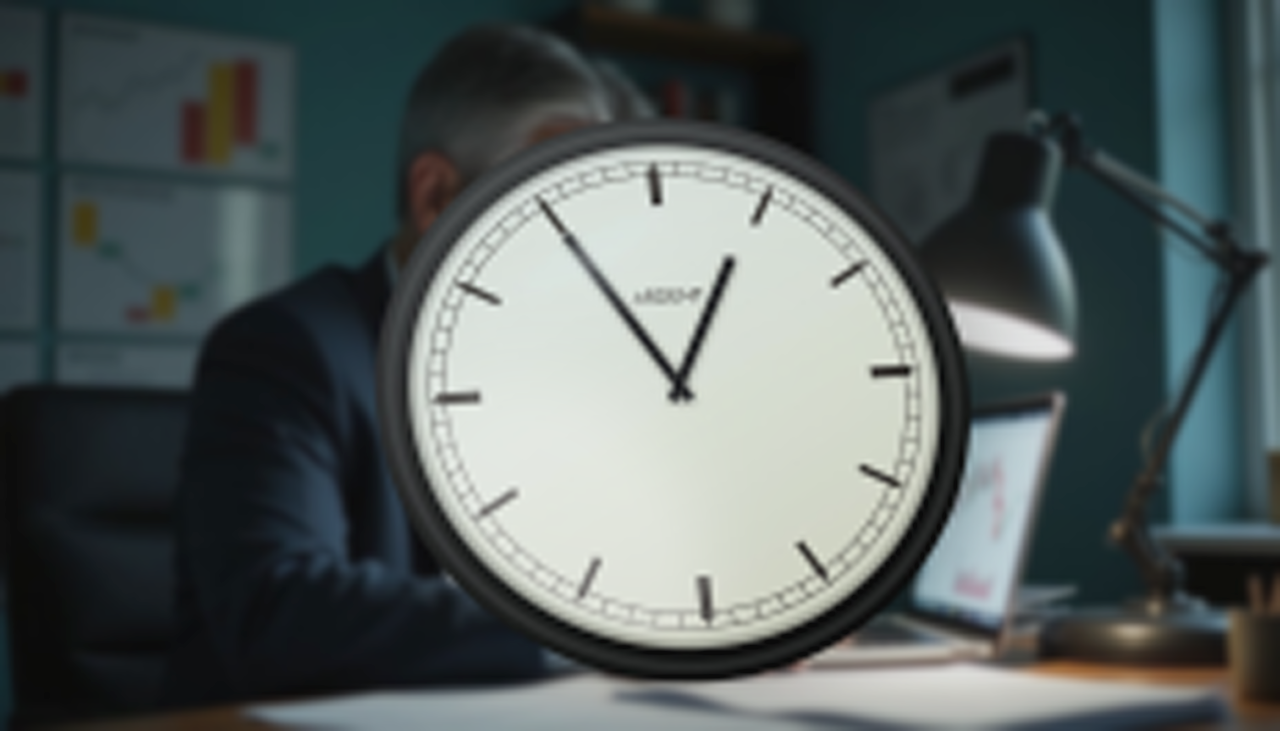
12:55
